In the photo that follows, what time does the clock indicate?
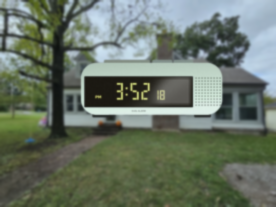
3:52:18
